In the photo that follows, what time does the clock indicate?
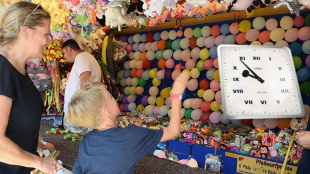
9:54
